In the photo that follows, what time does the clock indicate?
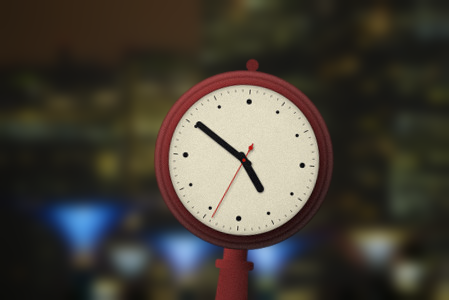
4:50:34
